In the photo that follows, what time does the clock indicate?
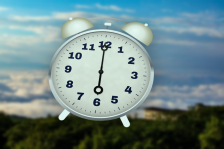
6:00
